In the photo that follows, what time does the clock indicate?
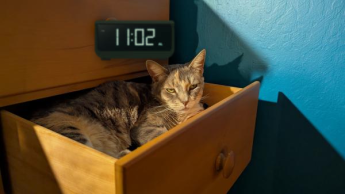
11:02
